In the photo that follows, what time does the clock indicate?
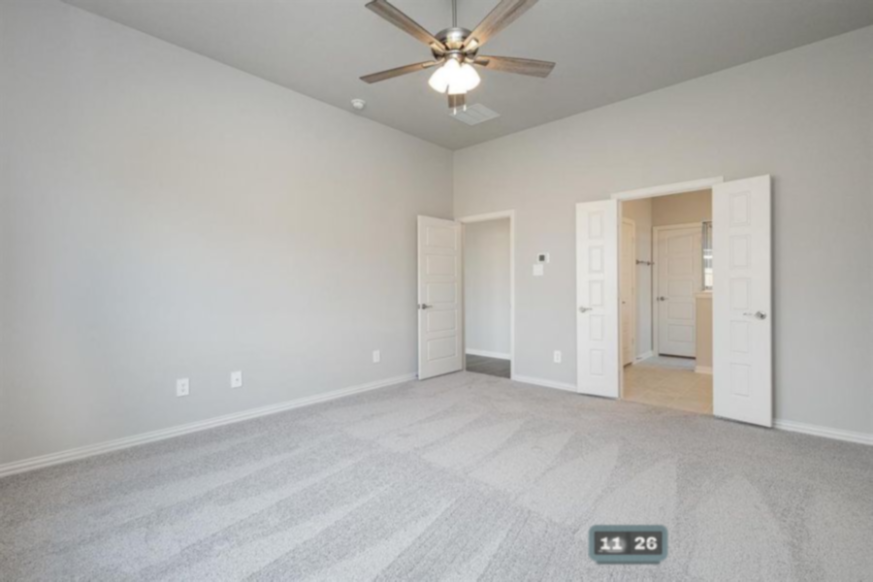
11:26
